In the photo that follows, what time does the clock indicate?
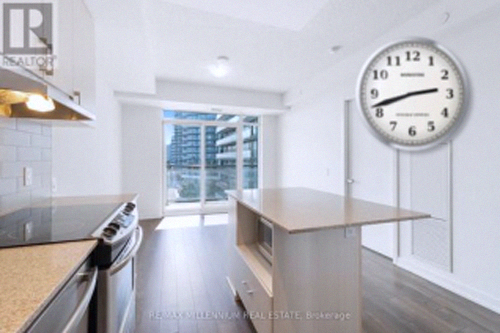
2:42
